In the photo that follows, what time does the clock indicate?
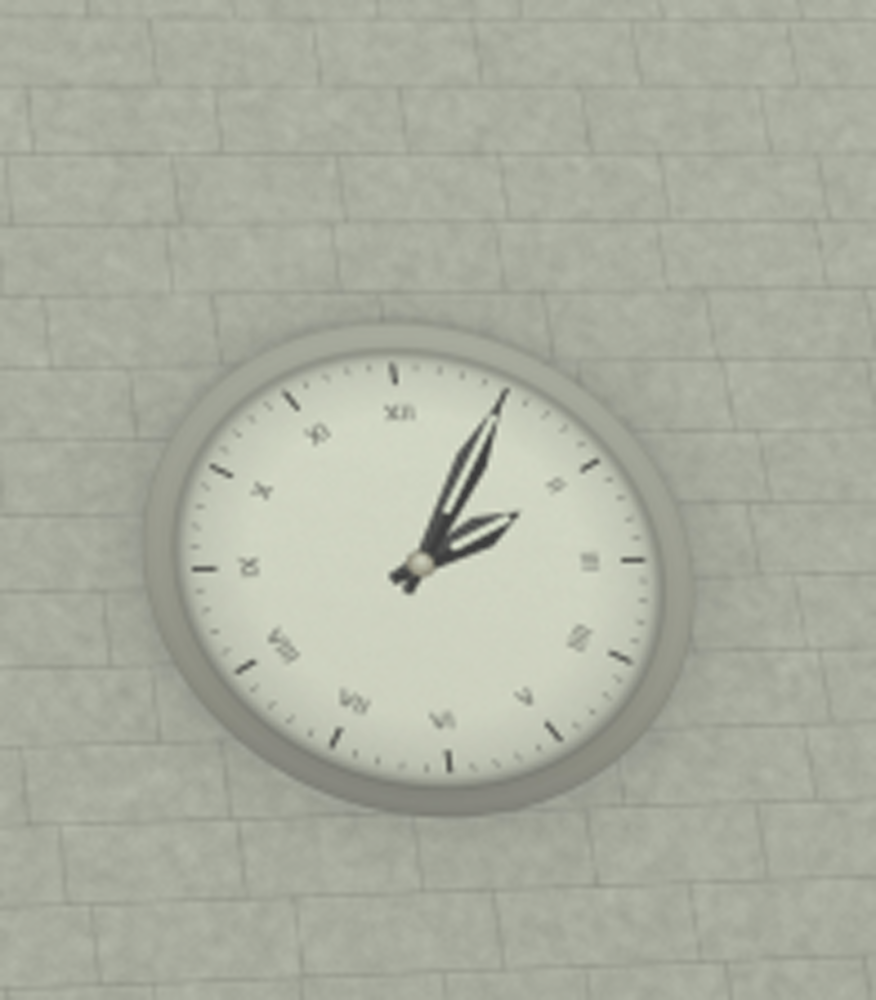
2:05
